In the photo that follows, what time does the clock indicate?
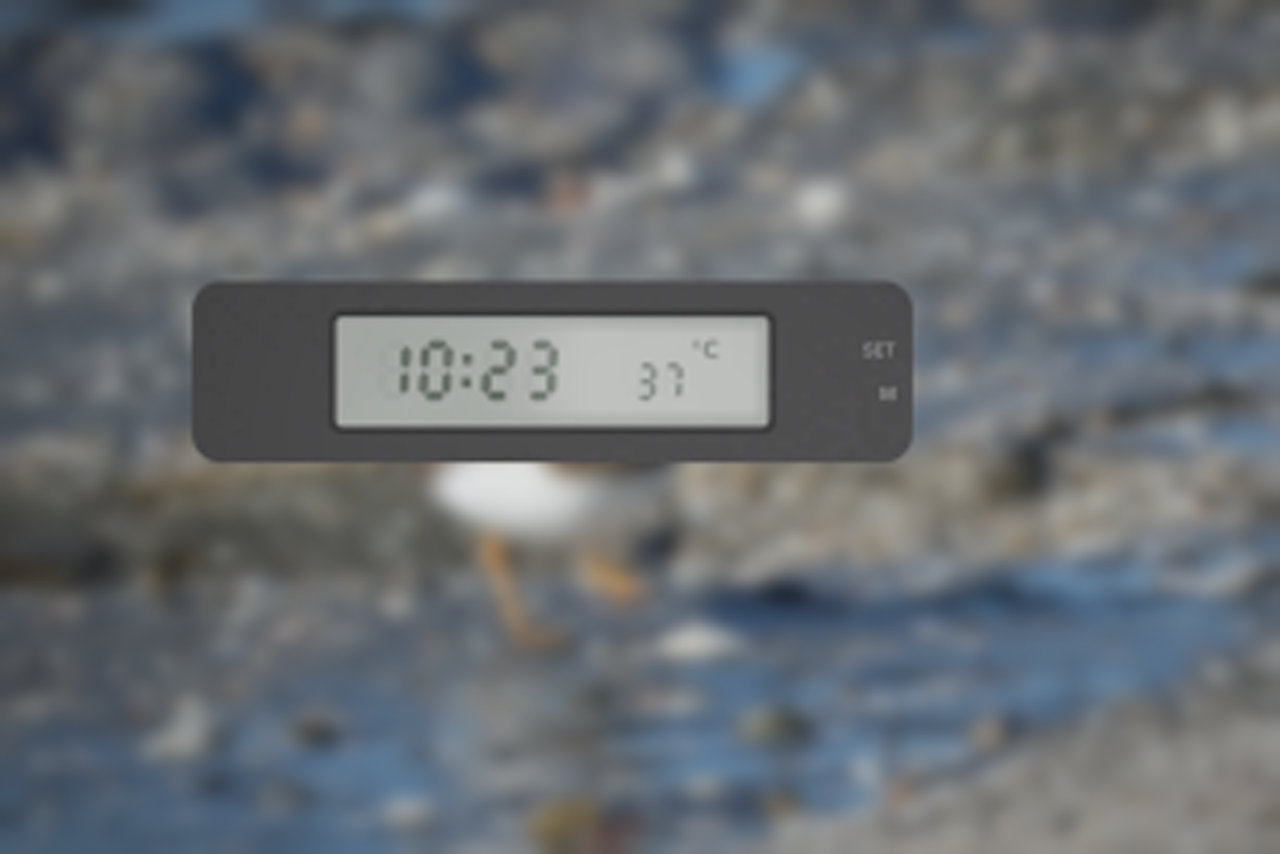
10:23
